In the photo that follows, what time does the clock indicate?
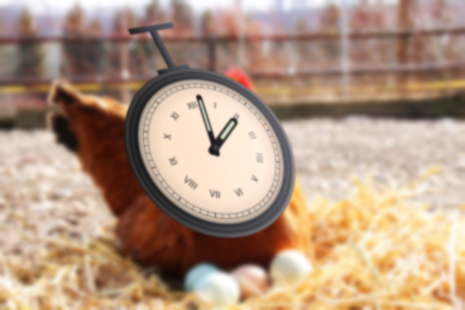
2:02
